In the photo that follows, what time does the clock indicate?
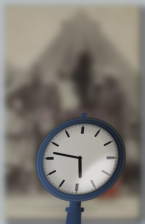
5:47
